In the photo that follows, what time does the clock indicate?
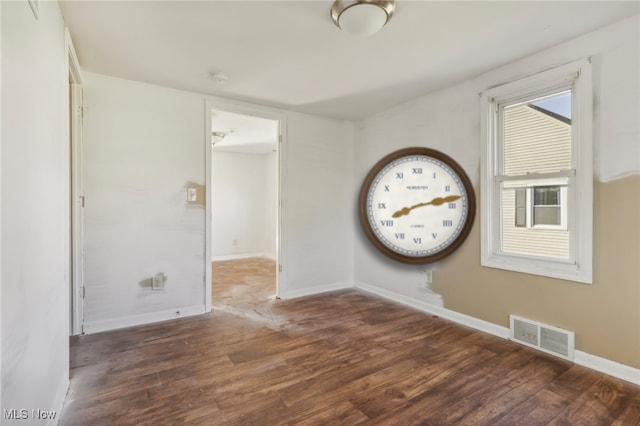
8:13
